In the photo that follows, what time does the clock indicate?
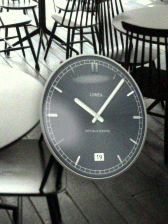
10:07
